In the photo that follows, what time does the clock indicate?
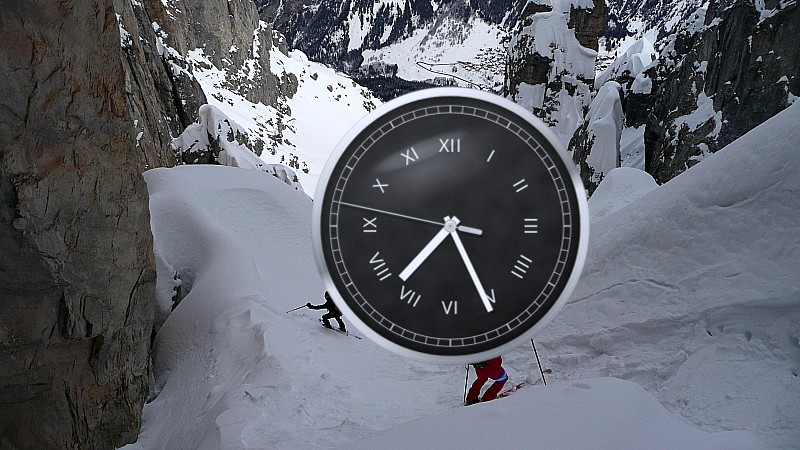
7:25:47
